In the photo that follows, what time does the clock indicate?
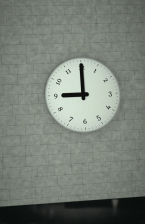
9:00
